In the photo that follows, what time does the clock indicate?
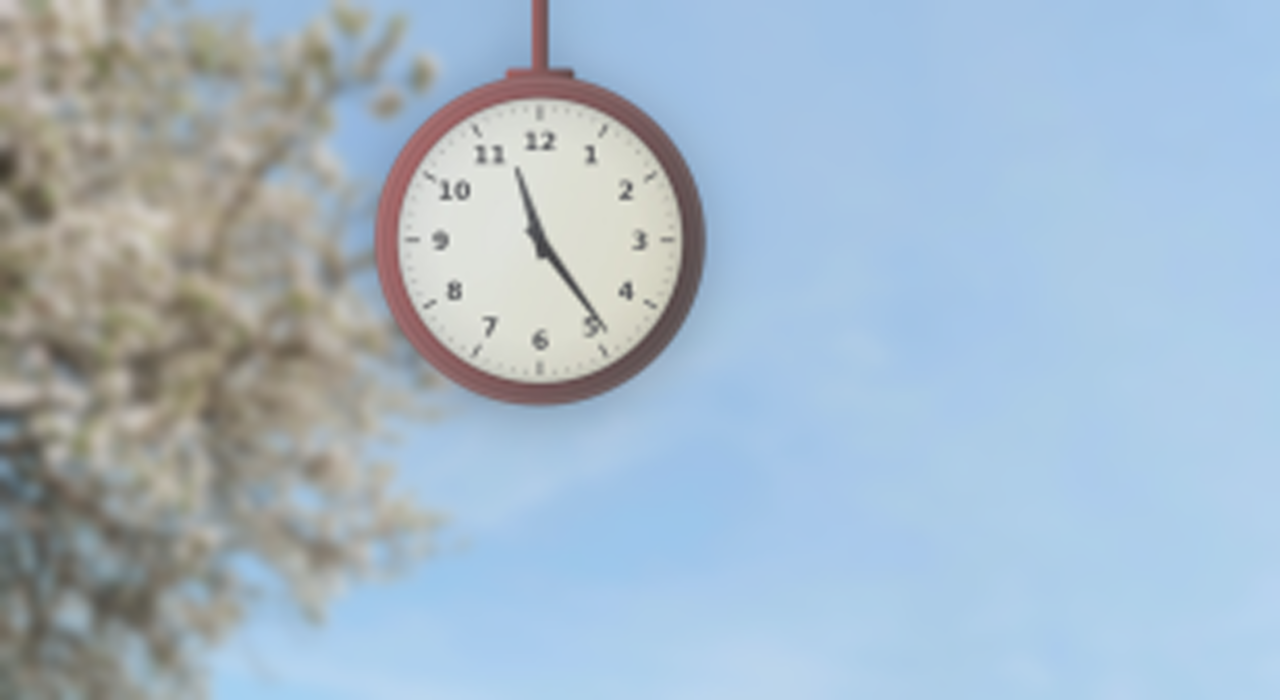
11:24
